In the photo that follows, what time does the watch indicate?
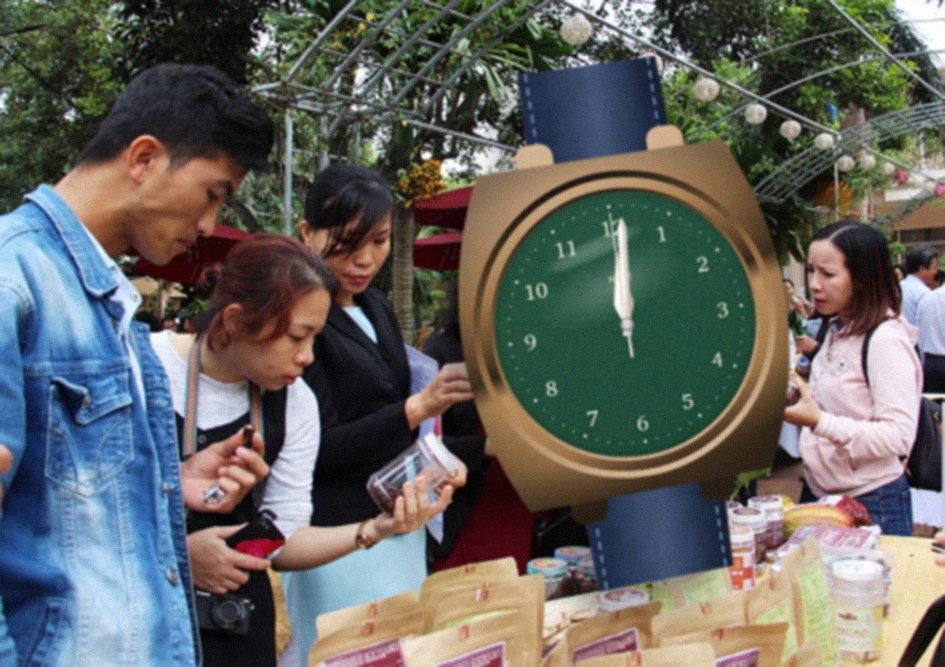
12:01:00
